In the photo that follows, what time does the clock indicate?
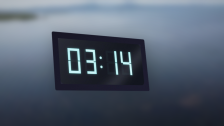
3:14
